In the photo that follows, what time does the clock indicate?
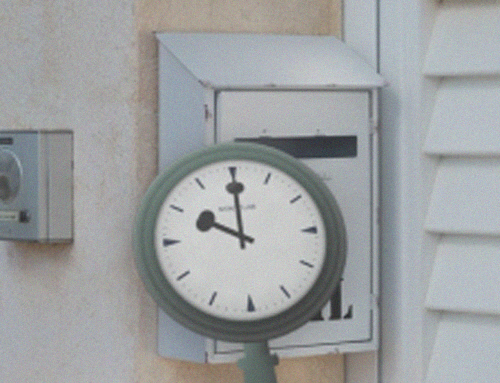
10:00
